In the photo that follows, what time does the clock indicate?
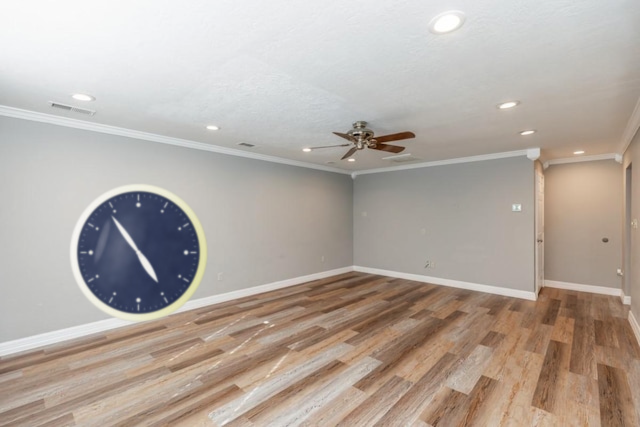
4:54
